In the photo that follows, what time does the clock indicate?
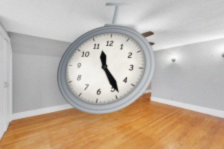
11:24
